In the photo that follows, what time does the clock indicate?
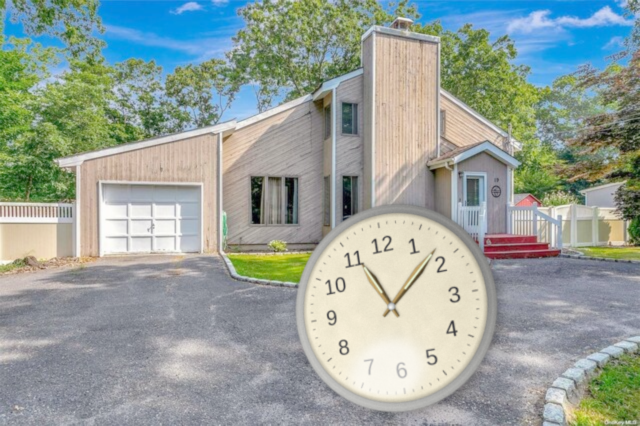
11:08
